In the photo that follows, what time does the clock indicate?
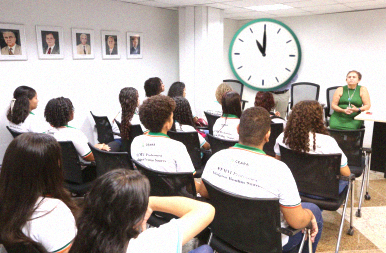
11:00
